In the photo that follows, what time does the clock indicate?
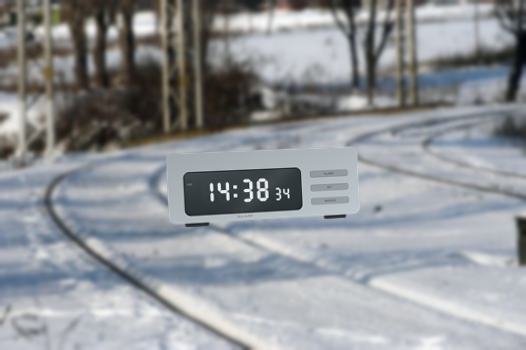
14:38:34
